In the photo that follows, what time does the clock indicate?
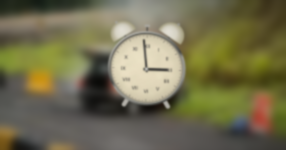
2:59
